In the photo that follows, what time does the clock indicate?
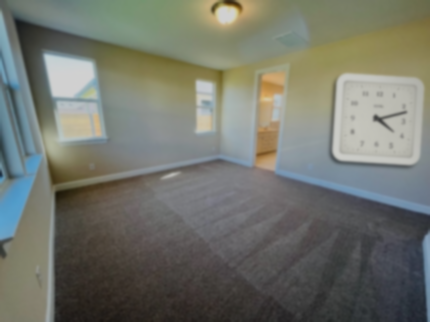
4:12
